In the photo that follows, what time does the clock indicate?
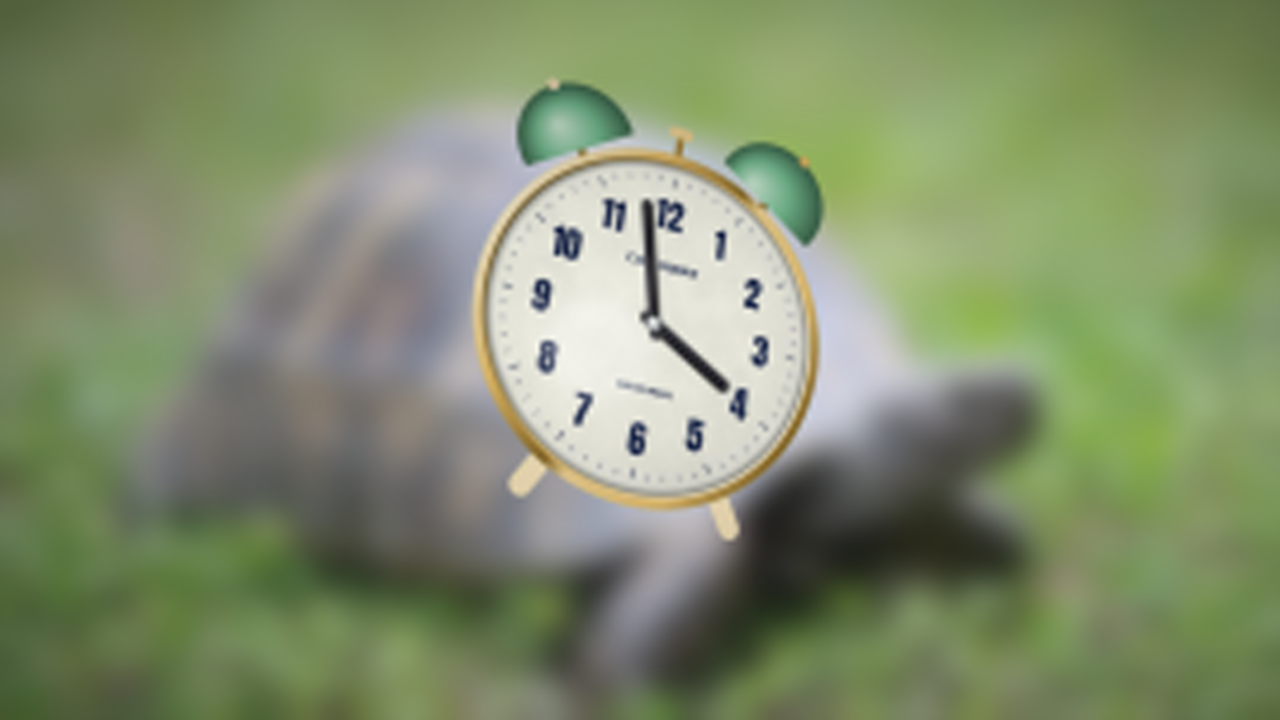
3:58
